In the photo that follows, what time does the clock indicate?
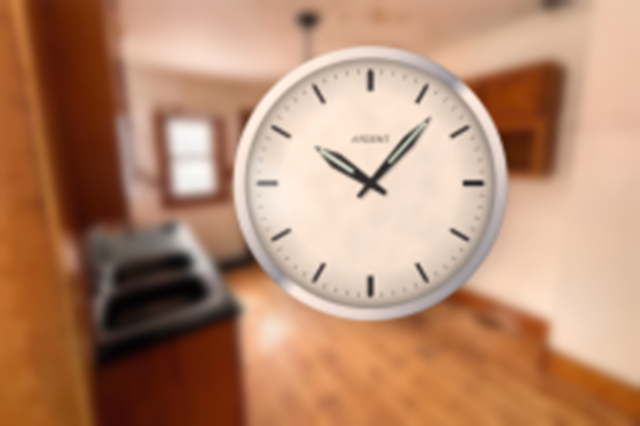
10:07
